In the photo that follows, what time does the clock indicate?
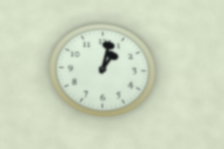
1:02
